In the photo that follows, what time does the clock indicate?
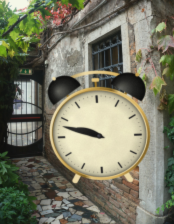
9:48
